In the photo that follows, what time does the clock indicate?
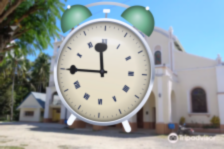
11:45
